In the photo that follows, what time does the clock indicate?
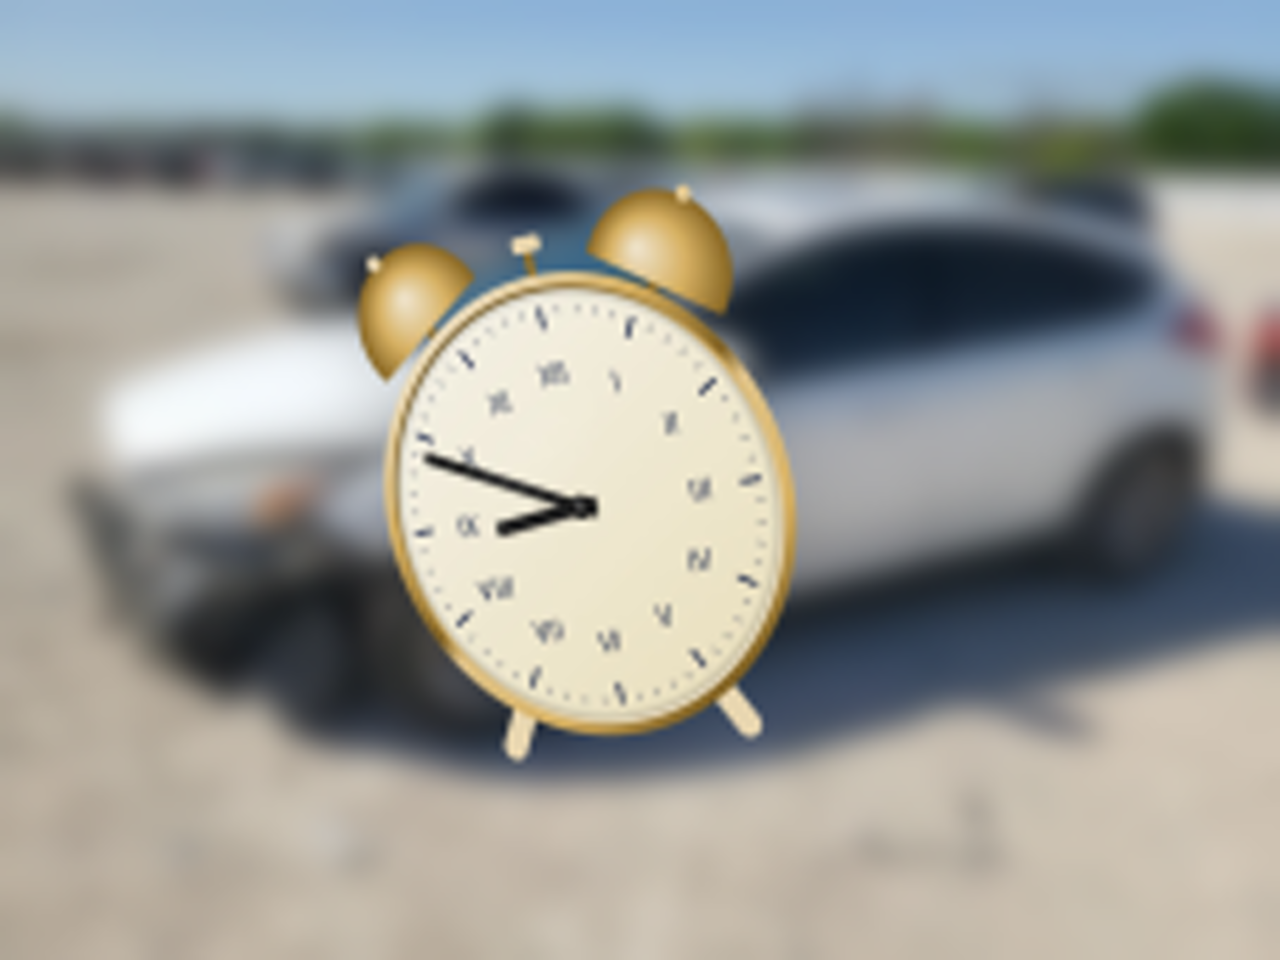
8:49
